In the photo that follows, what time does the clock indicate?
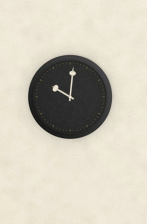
10:01
